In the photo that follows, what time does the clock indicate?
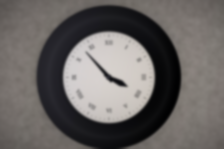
3:53
